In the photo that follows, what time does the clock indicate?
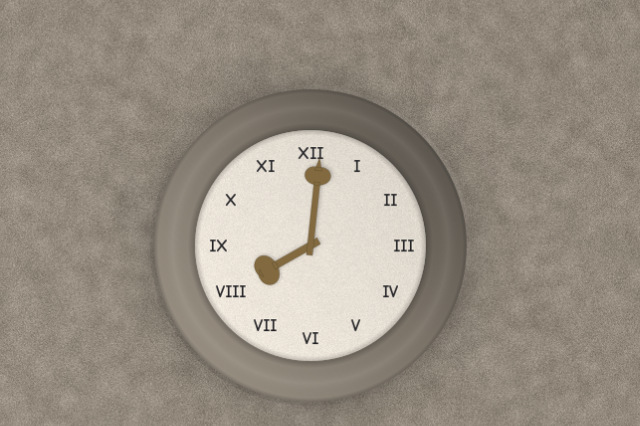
8:01
